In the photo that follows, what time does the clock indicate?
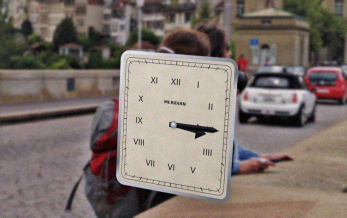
3:15
